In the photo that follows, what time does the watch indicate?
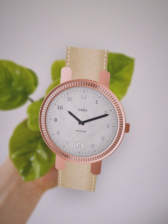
10:11
